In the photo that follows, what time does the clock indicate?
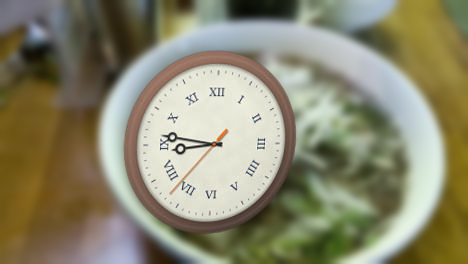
8:46:37
